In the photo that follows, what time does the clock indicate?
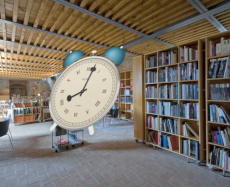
8:02
